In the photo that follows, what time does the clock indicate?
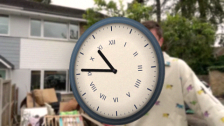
10:46
